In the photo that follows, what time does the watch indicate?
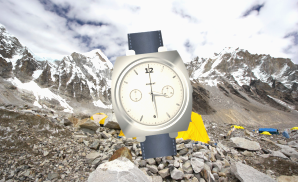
3:29
